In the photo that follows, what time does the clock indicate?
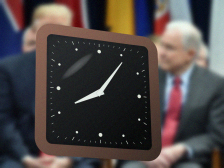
8:06
